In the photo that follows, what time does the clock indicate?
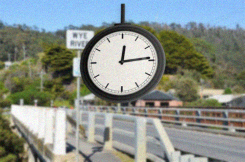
12:14
